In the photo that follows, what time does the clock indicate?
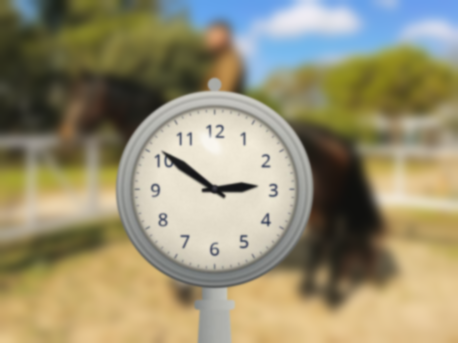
2:51
